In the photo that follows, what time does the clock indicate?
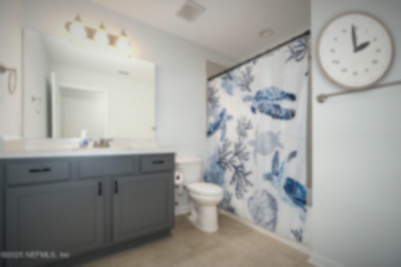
1:59
